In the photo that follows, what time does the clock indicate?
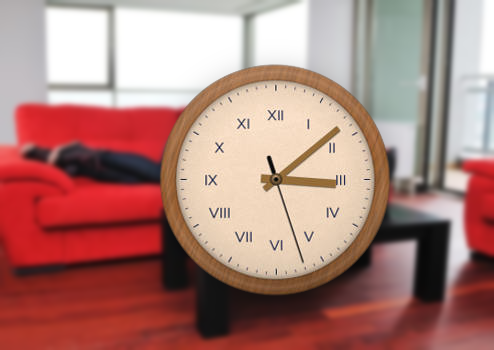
3:08:27
